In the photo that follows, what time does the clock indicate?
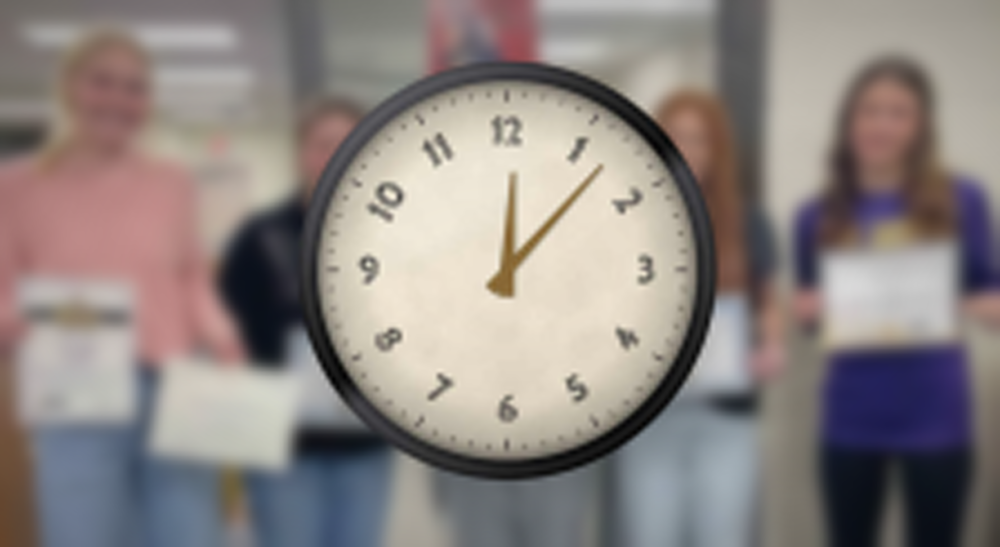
12:07
